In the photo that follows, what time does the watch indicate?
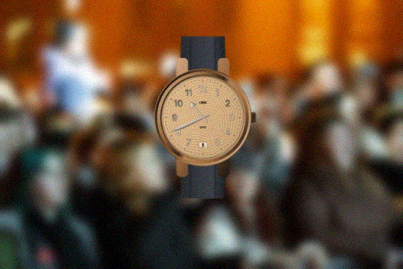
10:41
